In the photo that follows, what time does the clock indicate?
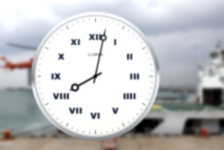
8:02
